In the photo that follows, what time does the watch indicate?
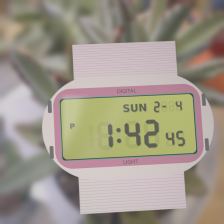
1:42:45
